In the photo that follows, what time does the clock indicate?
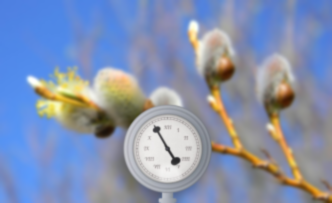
4:55
